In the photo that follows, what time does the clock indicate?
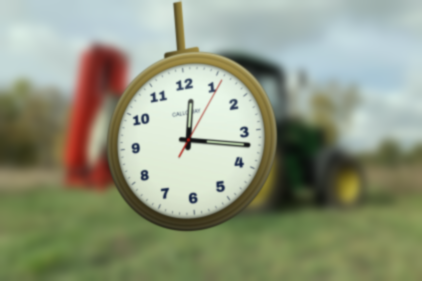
12:17:06
